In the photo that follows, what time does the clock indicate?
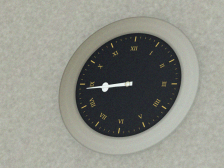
8:44
